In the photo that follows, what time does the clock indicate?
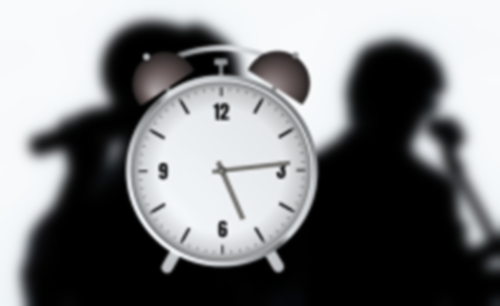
5:14
